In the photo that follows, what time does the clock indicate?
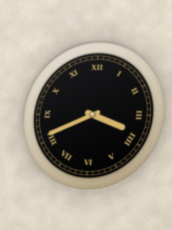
3:41
